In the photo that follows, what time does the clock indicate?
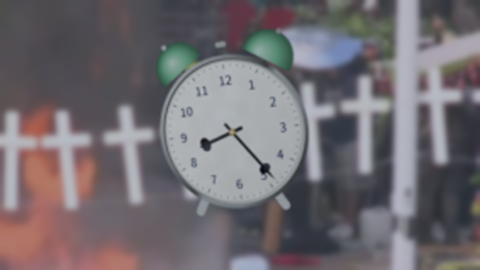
8:24
